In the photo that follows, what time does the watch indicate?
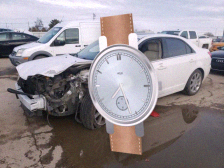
7:27
